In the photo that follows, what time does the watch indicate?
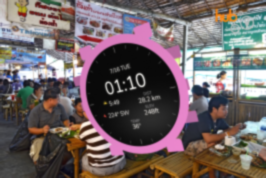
1:10
